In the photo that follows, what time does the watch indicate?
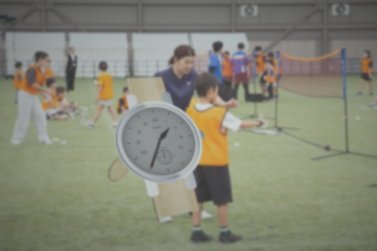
1:35
